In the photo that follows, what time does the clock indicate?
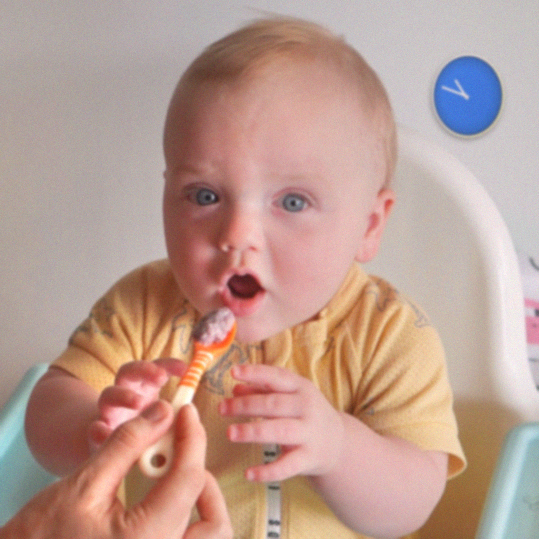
10:48
